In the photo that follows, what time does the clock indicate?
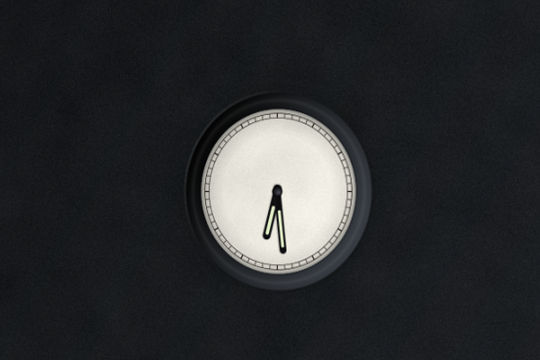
6:29
